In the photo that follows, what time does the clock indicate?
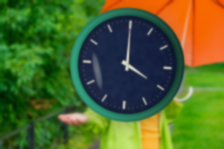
4:00
